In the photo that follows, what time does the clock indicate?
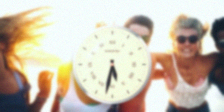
5:32
